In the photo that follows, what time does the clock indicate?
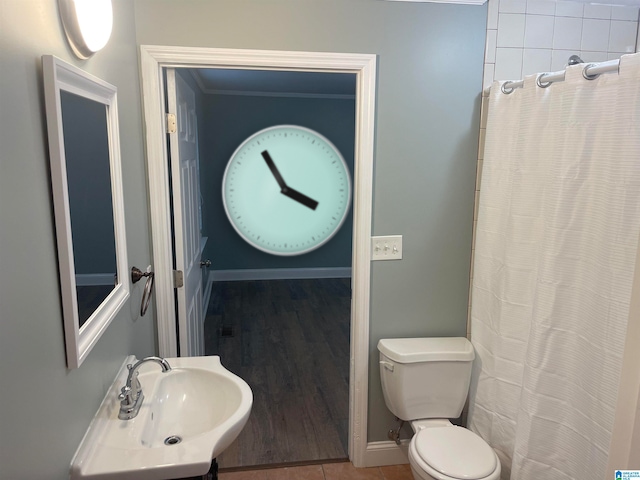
3:55
